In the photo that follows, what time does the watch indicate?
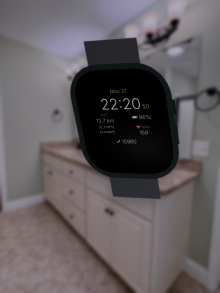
22:20
